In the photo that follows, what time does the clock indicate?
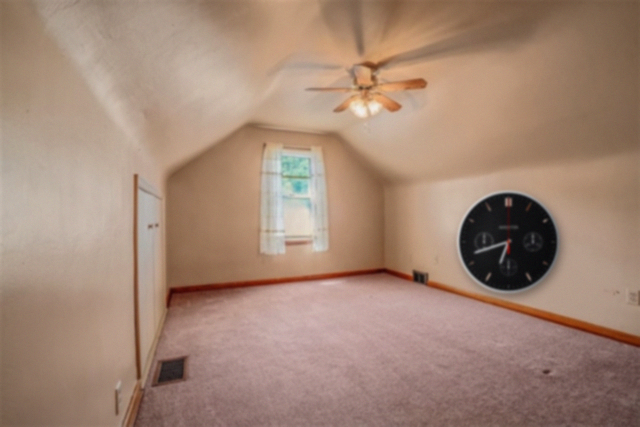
6:42
